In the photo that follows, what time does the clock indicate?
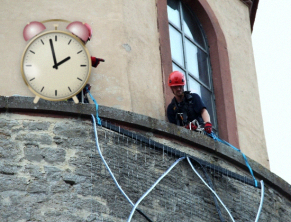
1:58
